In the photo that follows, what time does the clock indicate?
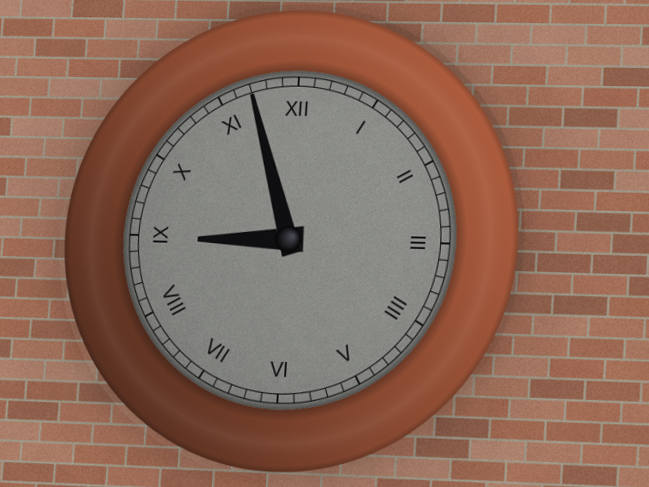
8:57
